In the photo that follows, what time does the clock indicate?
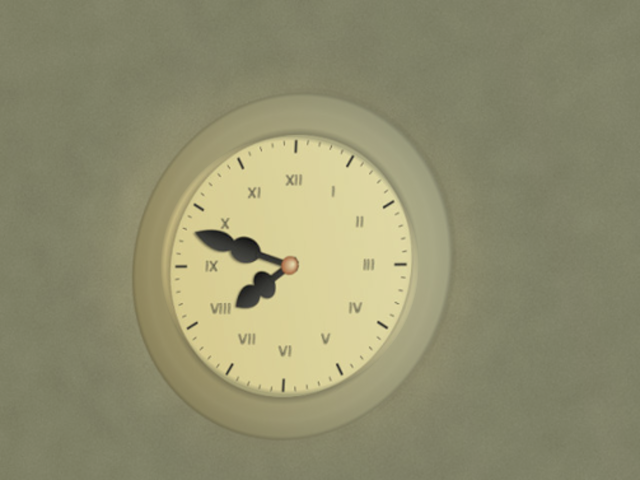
7:48
